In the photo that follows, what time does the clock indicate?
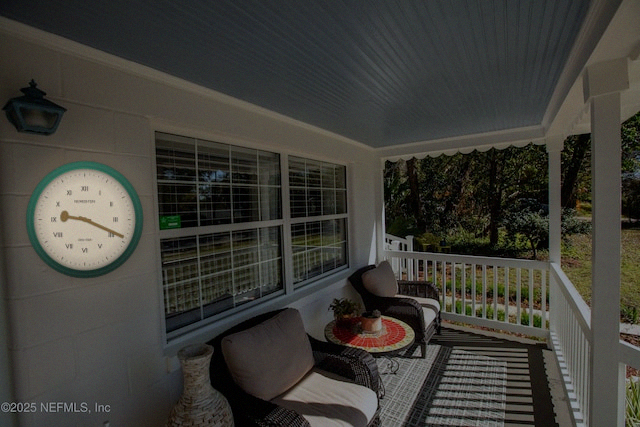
9:19
